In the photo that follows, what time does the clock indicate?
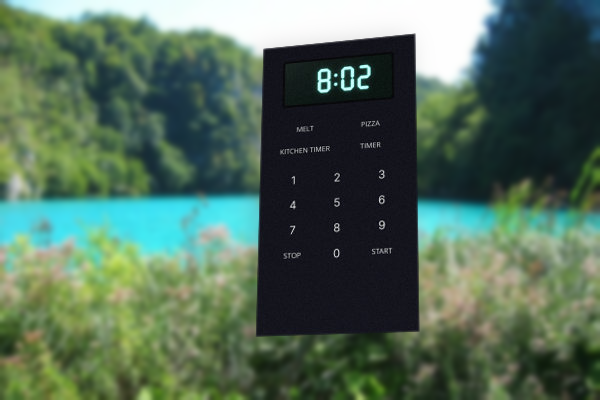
8:02
